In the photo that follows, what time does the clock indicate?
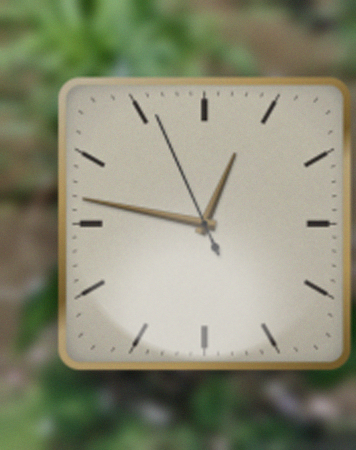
12:46:56
